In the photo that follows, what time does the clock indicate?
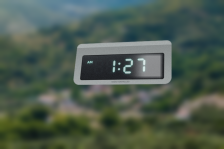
1:27
